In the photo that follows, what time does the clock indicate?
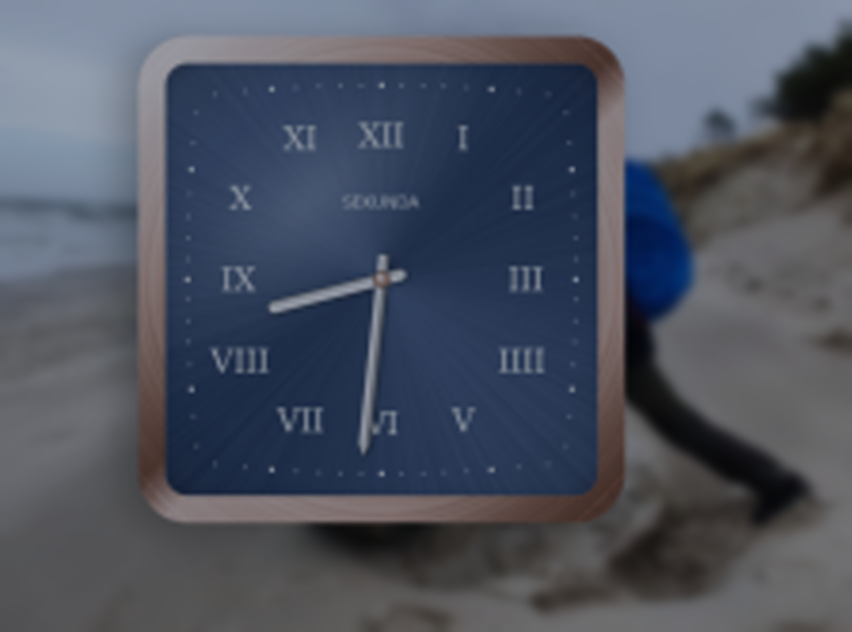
8:31
